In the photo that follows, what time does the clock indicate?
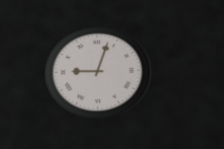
9:03
